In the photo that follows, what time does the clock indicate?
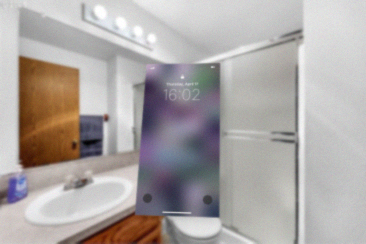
16:02
